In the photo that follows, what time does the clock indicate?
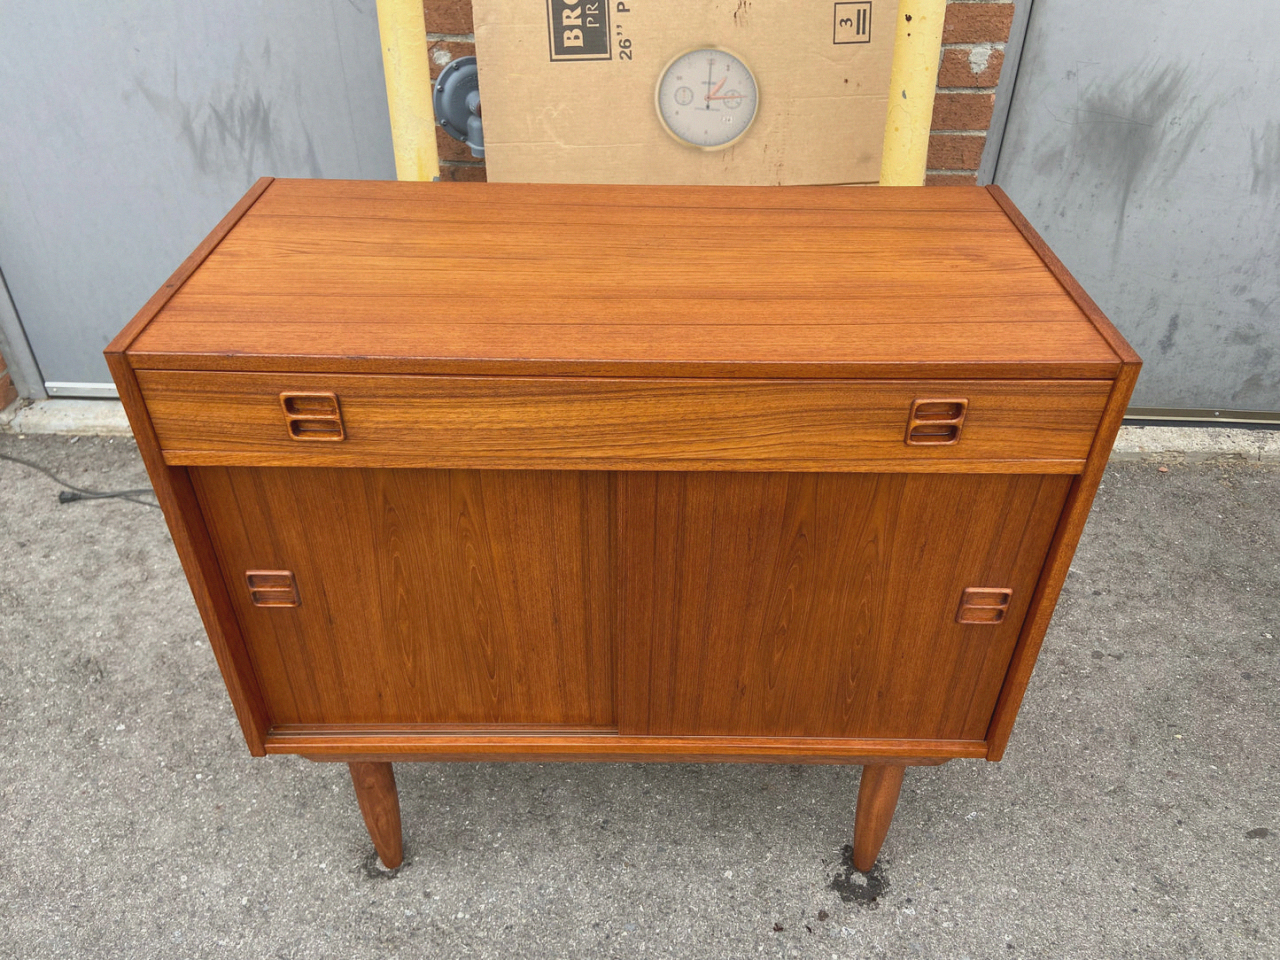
1:14
